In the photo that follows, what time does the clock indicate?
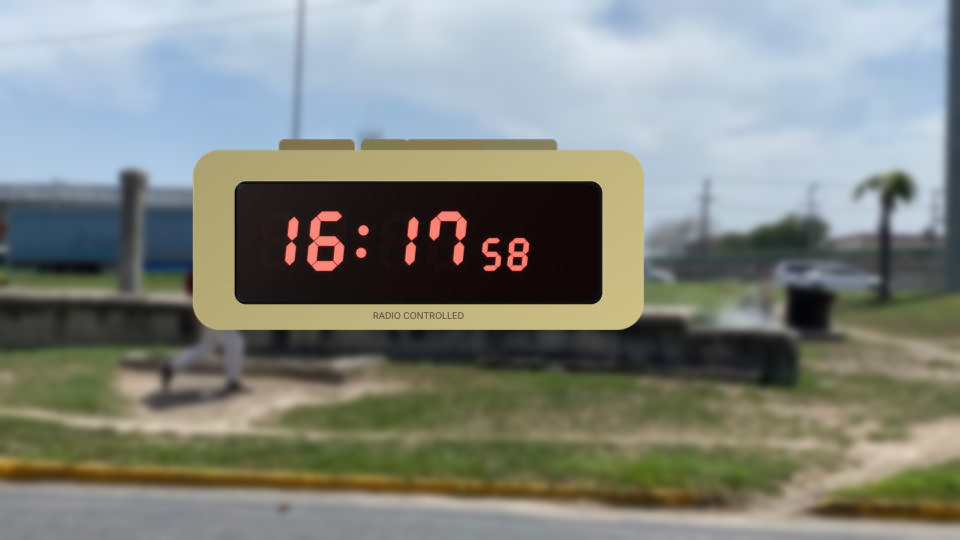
16:17:58
